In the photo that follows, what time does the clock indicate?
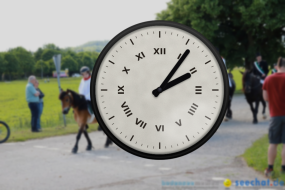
2:06
